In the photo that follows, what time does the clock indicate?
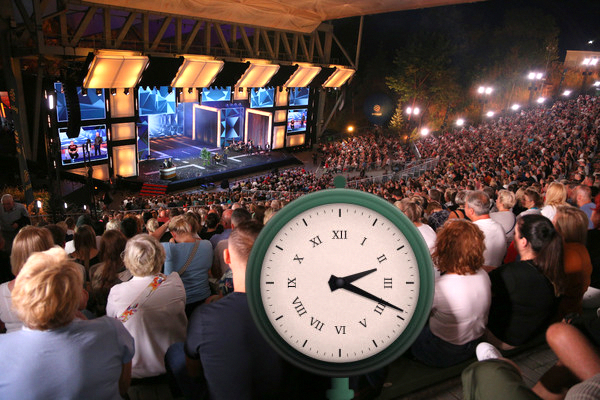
2:19
